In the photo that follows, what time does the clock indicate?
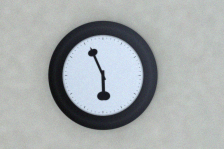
5:56
